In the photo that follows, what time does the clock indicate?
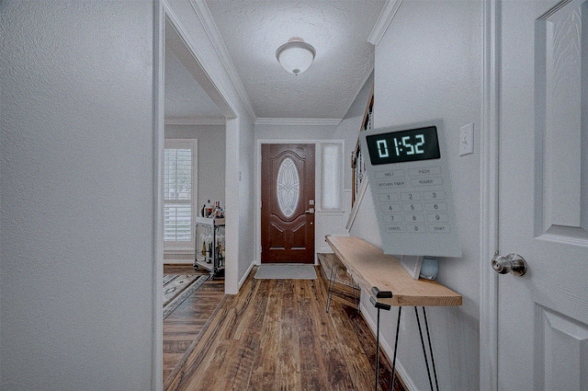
1:52
